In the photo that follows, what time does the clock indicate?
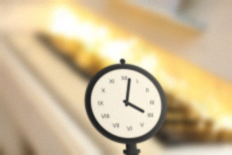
4:02
